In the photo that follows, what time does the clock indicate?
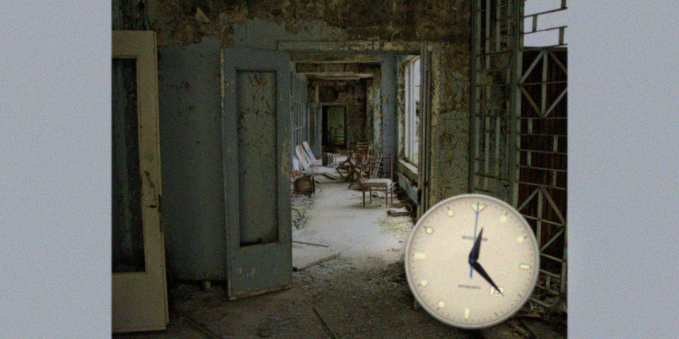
12:22:00
